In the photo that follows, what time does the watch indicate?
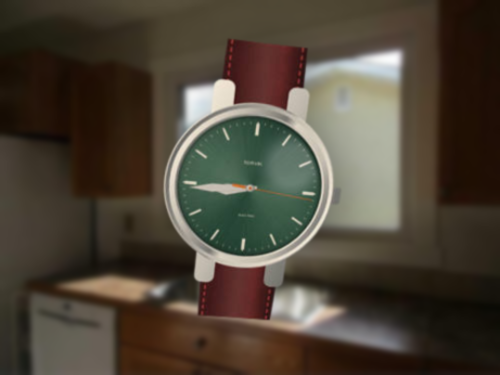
8:44:16
